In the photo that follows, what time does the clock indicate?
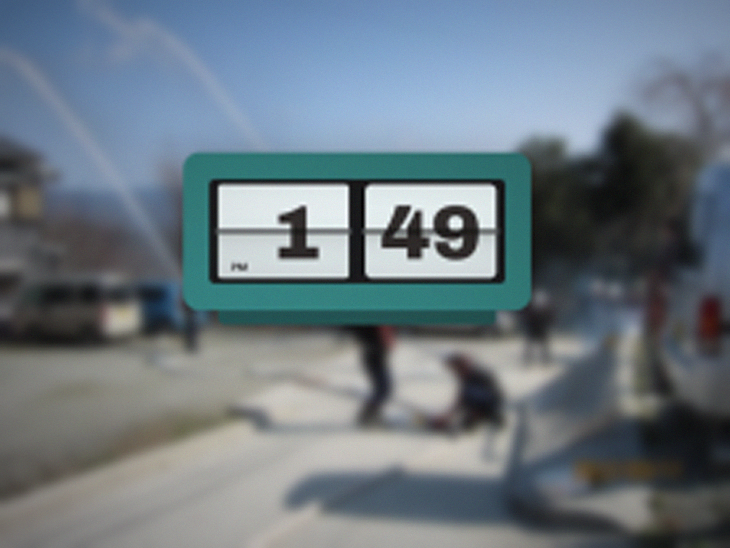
1:49
